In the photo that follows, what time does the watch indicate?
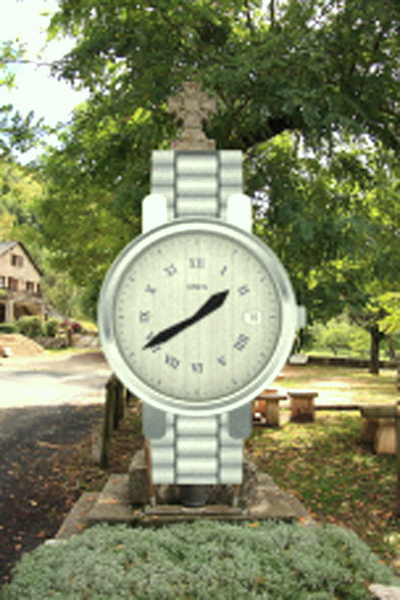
1:40
